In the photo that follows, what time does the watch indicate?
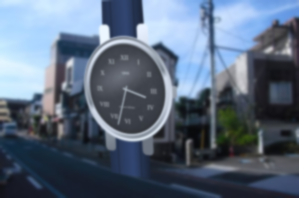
3:33
